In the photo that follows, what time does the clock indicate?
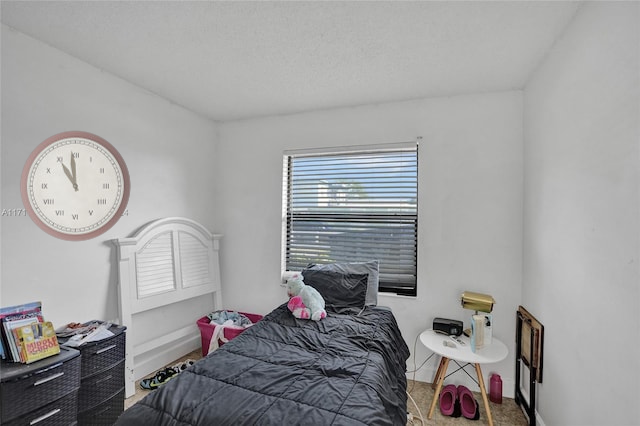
10:59
